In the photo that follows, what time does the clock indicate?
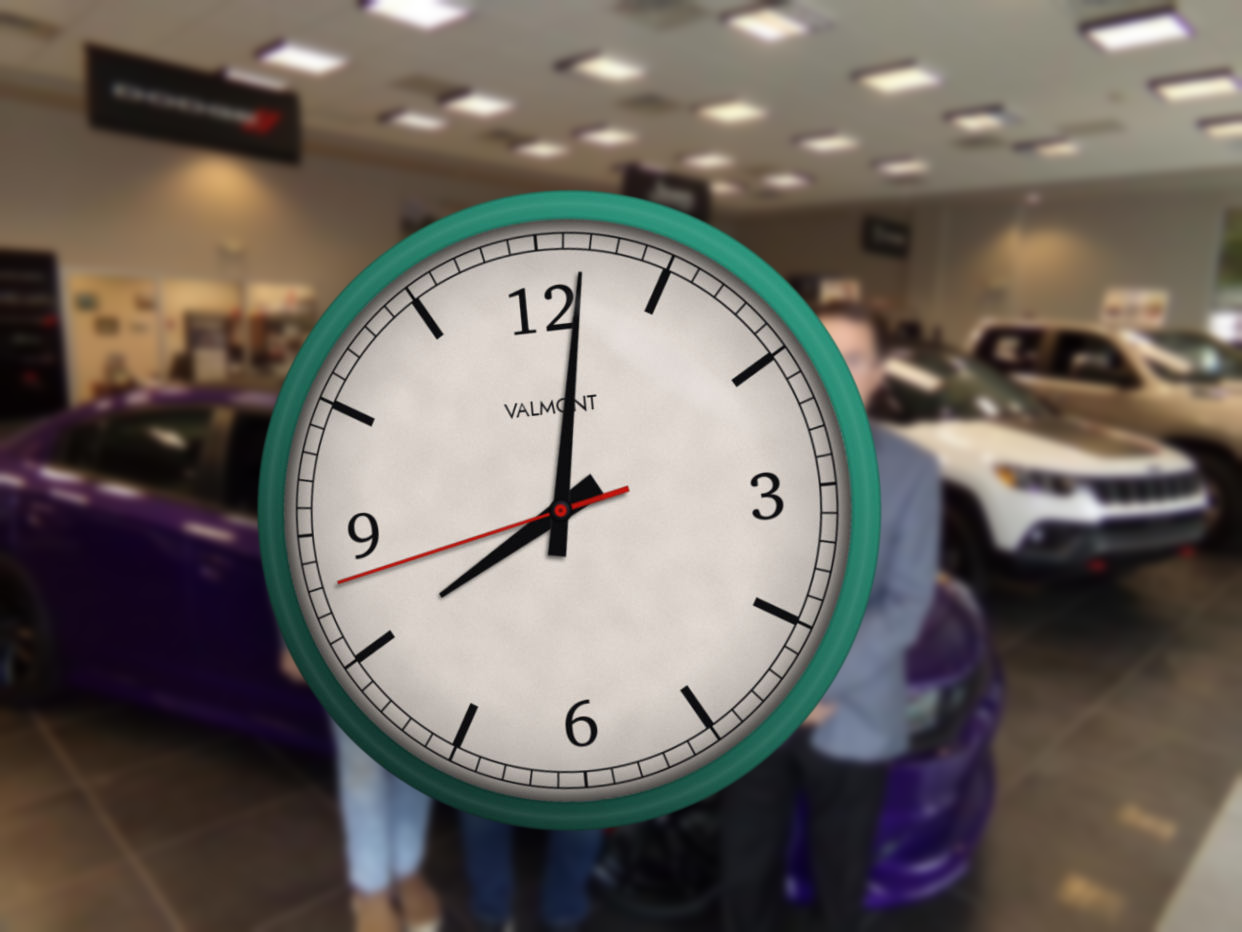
8:01:43
